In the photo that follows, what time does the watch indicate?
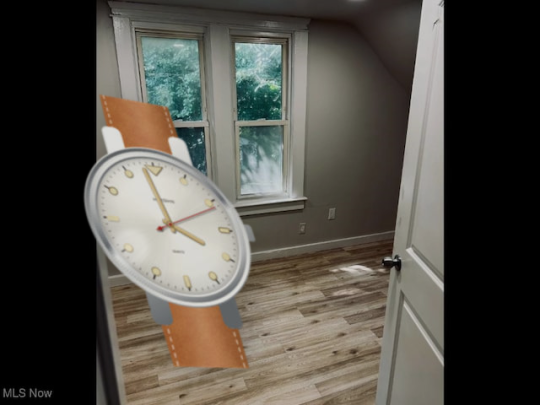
3:58:11
